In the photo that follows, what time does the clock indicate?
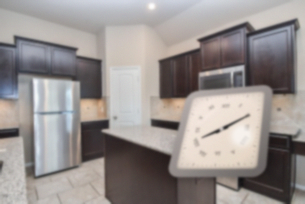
8:10
